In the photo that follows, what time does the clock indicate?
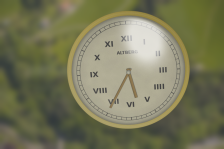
5:35
